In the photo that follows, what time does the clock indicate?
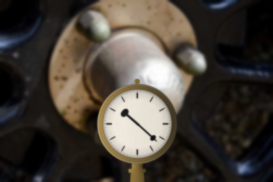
10:22
